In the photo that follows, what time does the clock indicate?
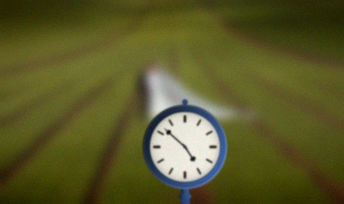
4:52
